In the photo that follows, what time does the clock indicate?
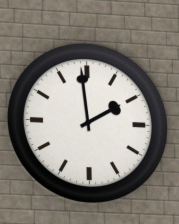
1:59
